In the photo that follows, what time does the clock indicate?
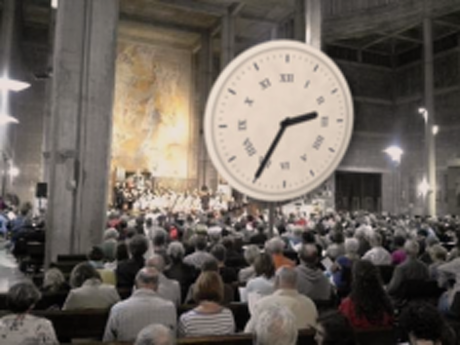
2:35
